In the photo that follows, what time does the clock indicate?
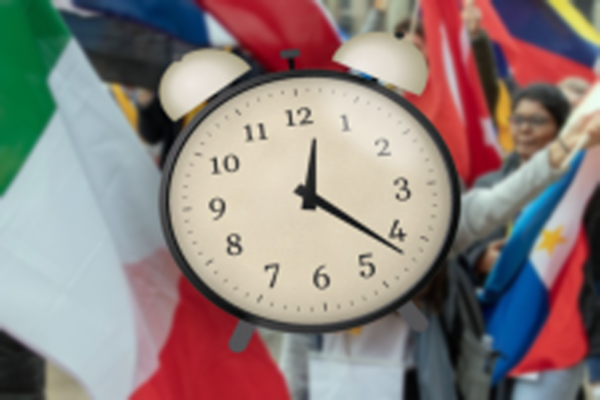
12:22
